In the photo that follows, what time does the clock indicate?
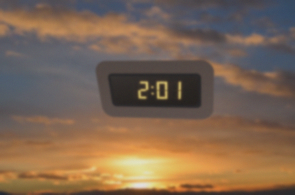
2:01
